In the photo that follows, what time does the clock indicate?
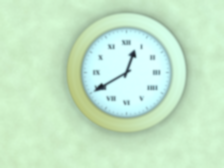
12:40
